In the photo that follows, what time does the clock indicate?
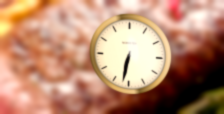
6:32
